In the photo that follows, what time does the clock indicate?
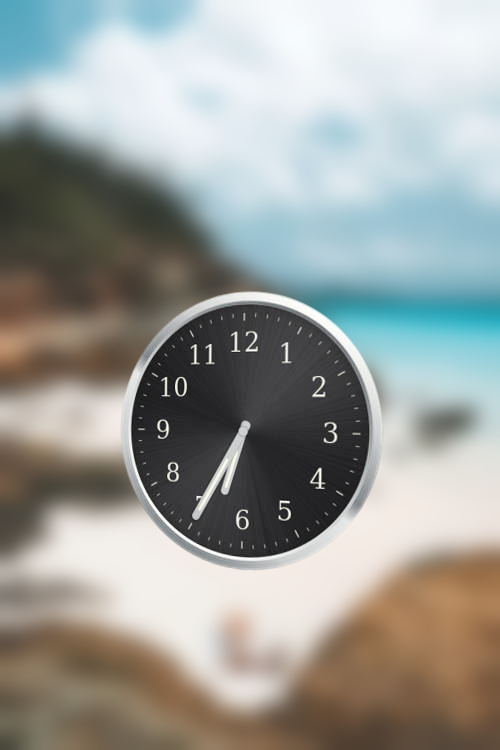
6:35
